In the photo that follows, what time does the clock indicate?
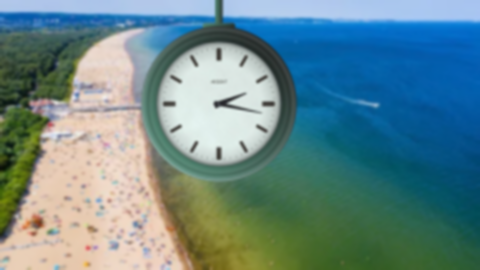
2:17
